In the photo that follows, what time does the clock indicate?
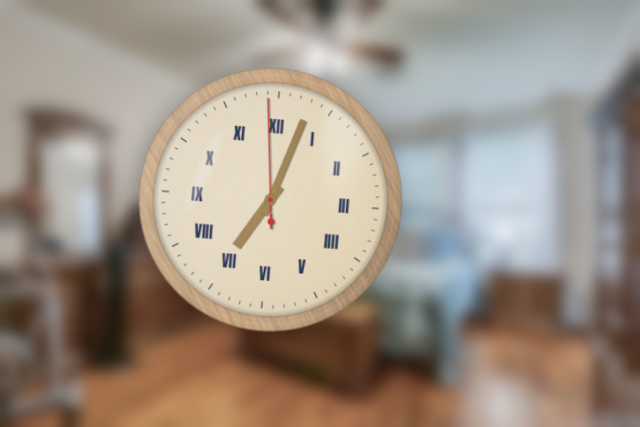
7:02:59
